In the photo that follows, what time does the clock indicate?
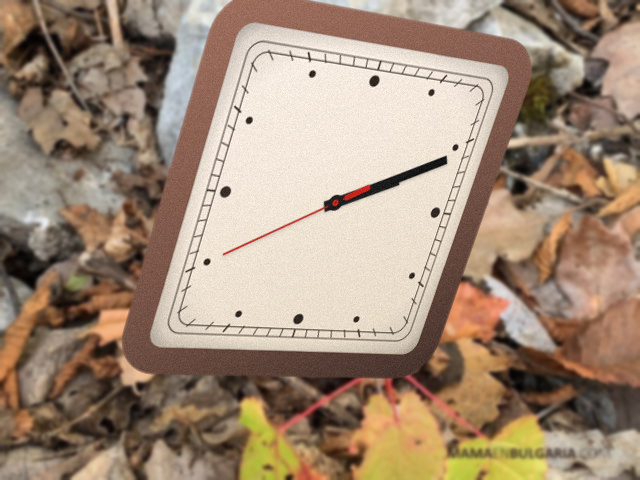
2:10:40
